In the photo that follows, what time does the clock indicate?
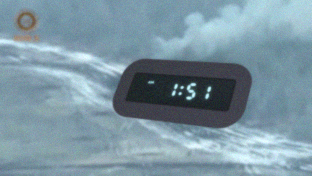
1:51
